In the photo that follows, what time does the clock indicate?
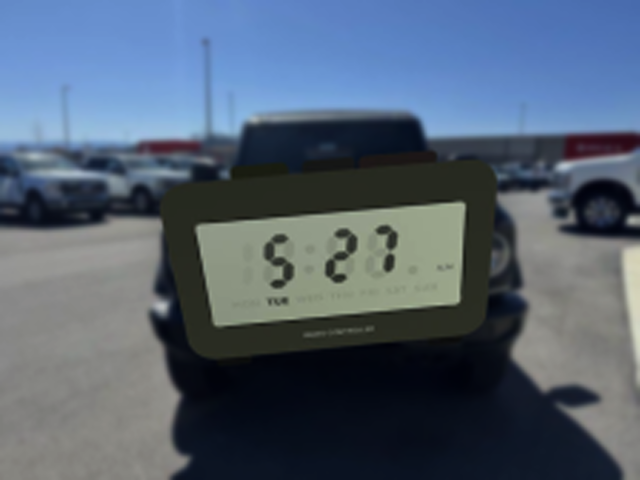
5:27
